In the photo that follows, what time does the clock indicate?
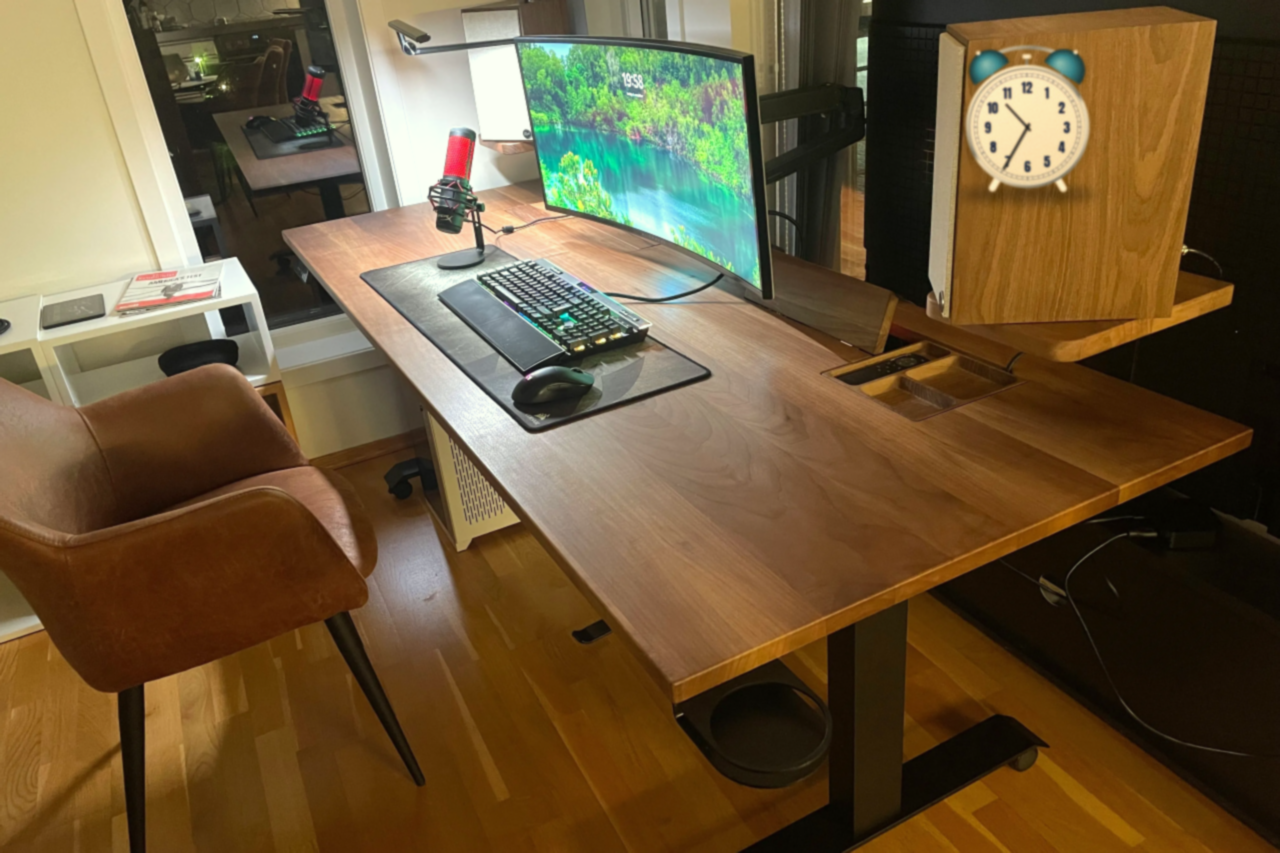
10:35
